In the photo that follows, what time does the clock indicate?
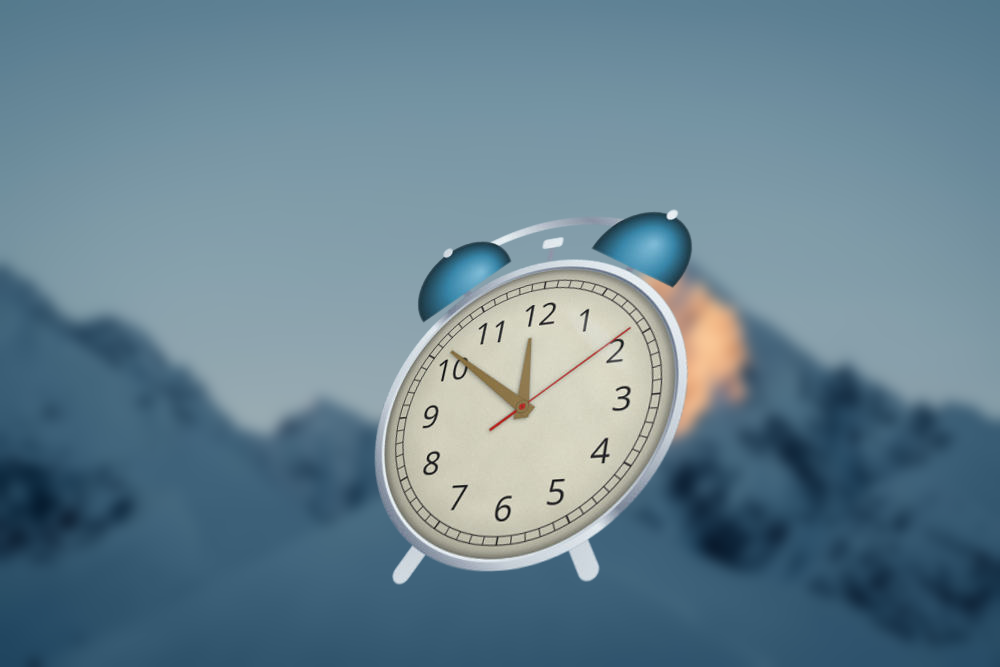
11:51:09
